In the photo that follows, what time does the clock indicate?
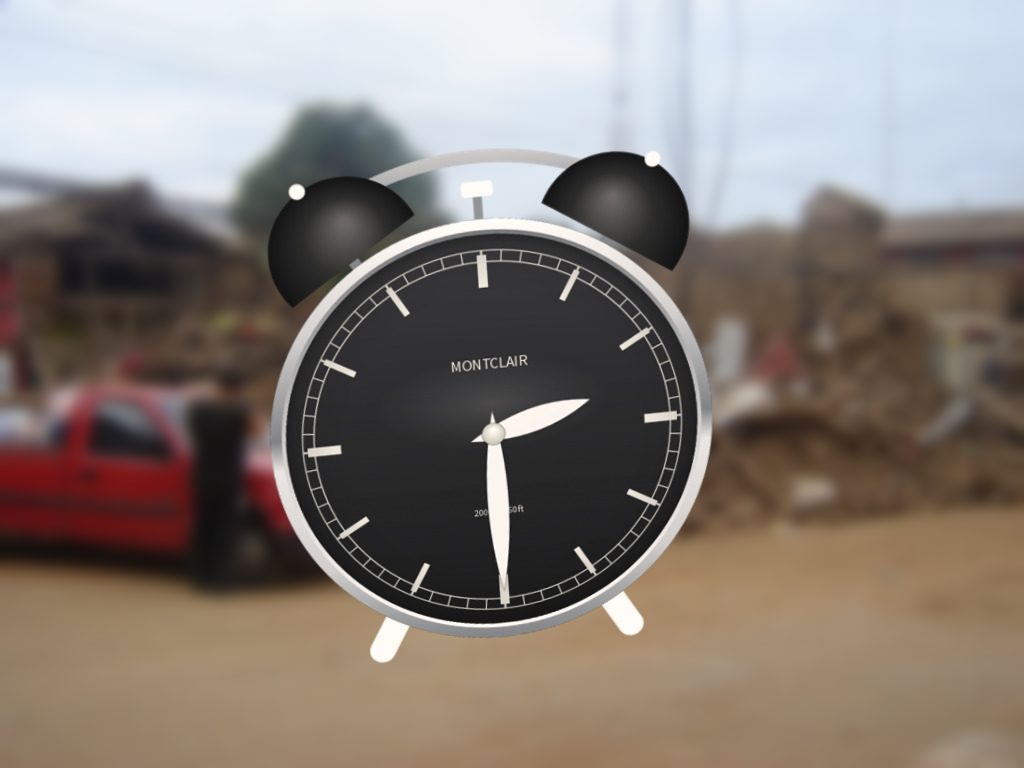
2:30
